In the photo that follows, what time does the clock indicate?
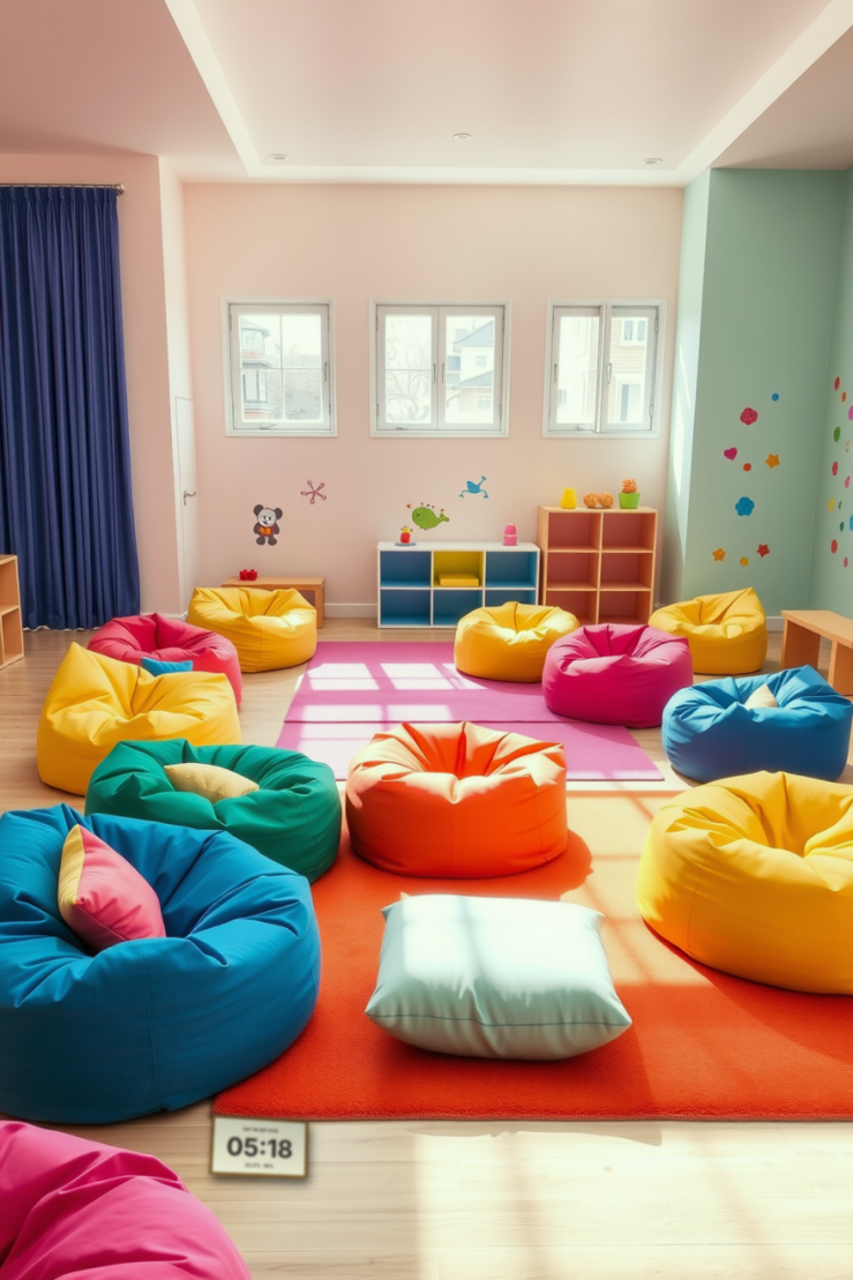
5:18
